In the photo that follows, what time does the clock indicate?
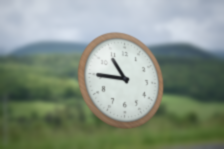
10:45
